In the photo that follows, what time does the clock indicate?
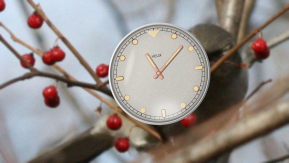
11:08
